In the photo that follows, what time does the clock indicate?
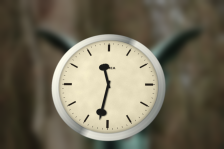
11:32
